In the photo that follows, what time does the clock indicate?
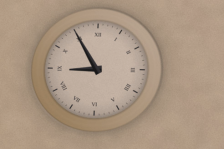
8:55
